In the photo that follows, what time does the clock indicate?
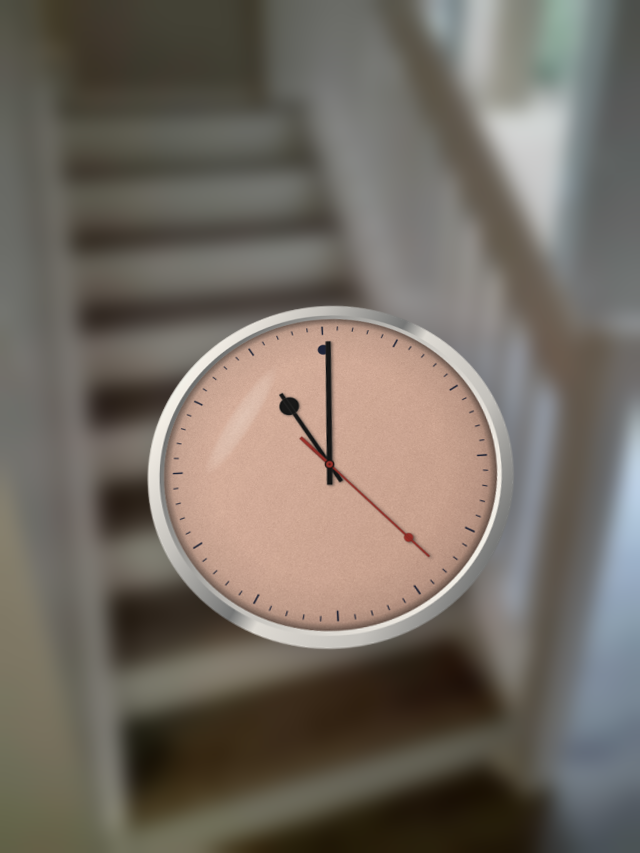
11:00:23
